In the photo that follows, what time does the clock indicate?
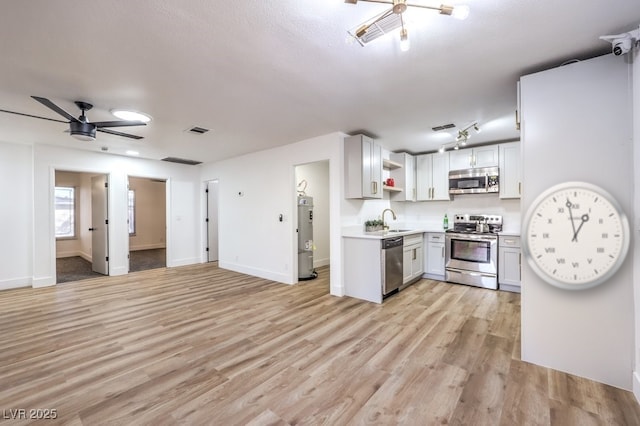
12:58
